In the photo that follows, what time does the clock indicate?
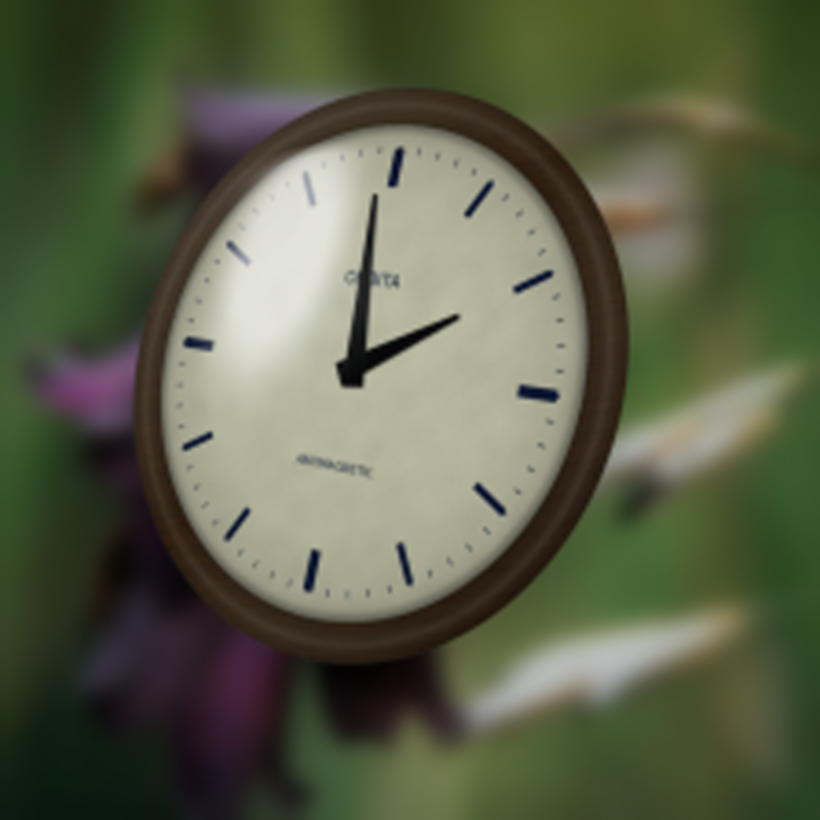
1:59
